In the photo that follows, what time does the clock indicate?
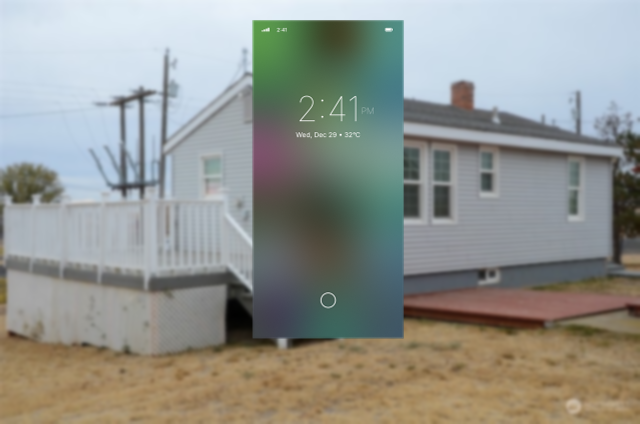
2:41
